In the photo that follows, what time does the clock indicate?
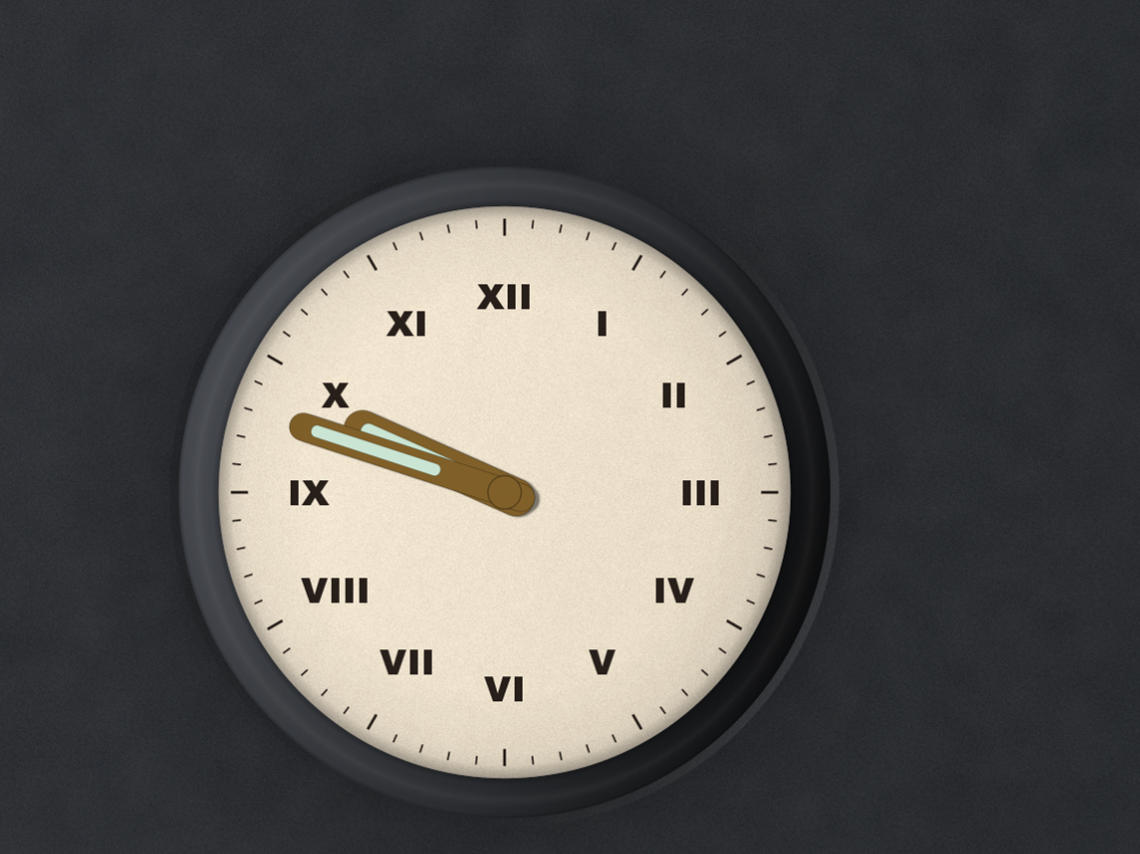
9:48
